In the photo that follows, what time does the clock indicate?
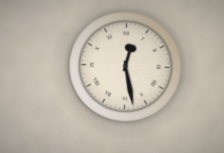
12:28
